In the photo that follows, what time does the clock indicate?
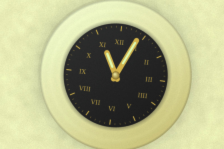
11:04
